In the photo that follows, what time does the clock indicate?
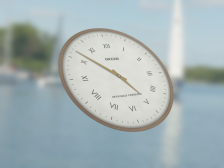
4:52
